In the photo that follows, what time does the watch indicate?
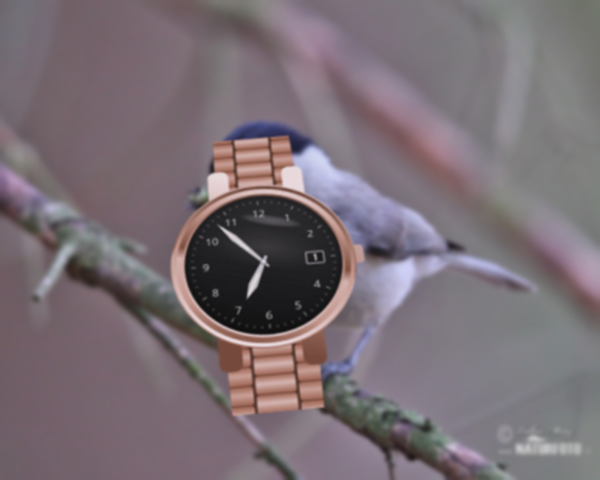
6:53
